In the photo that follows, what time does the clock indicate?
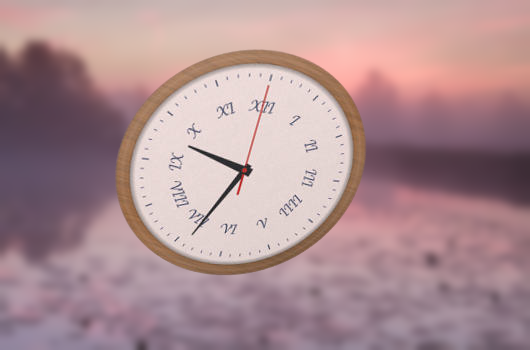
9:34:00
